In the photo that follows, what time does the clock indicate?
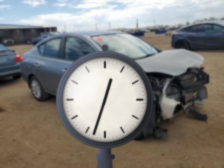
12:33
